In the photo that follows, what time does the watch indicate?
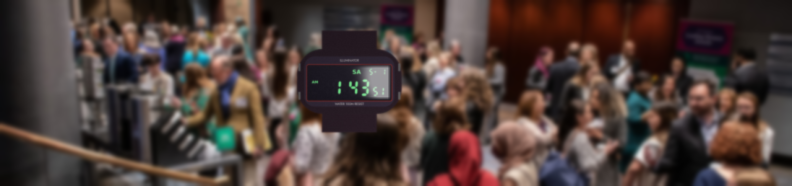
1:43
